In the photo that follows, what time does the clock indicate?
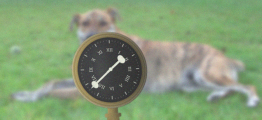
1:38
